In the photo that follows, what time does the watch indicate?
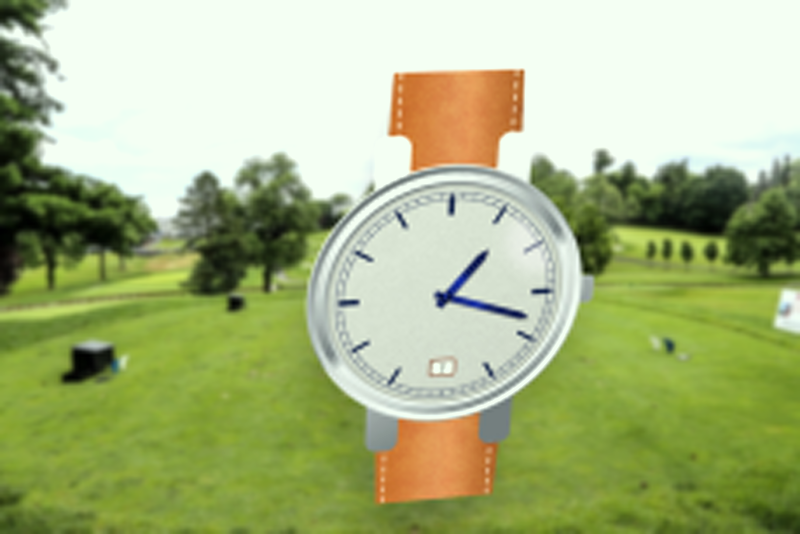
1:18
